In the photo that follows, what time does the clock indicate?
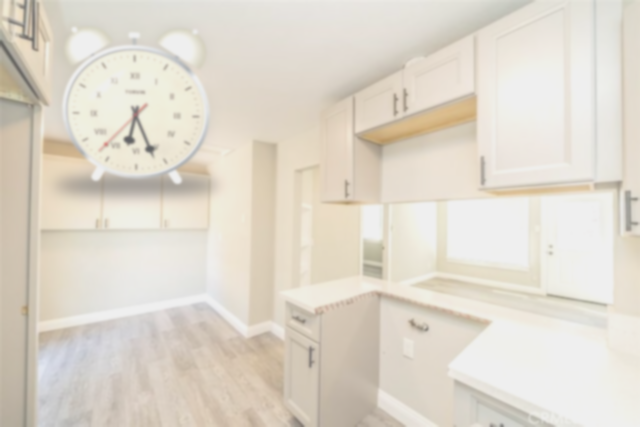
6:26:37
